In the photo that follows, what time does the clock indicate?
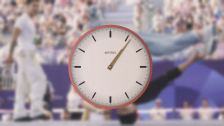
1:06
